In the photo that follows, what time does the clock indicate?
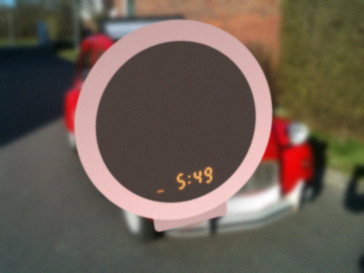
5:49
